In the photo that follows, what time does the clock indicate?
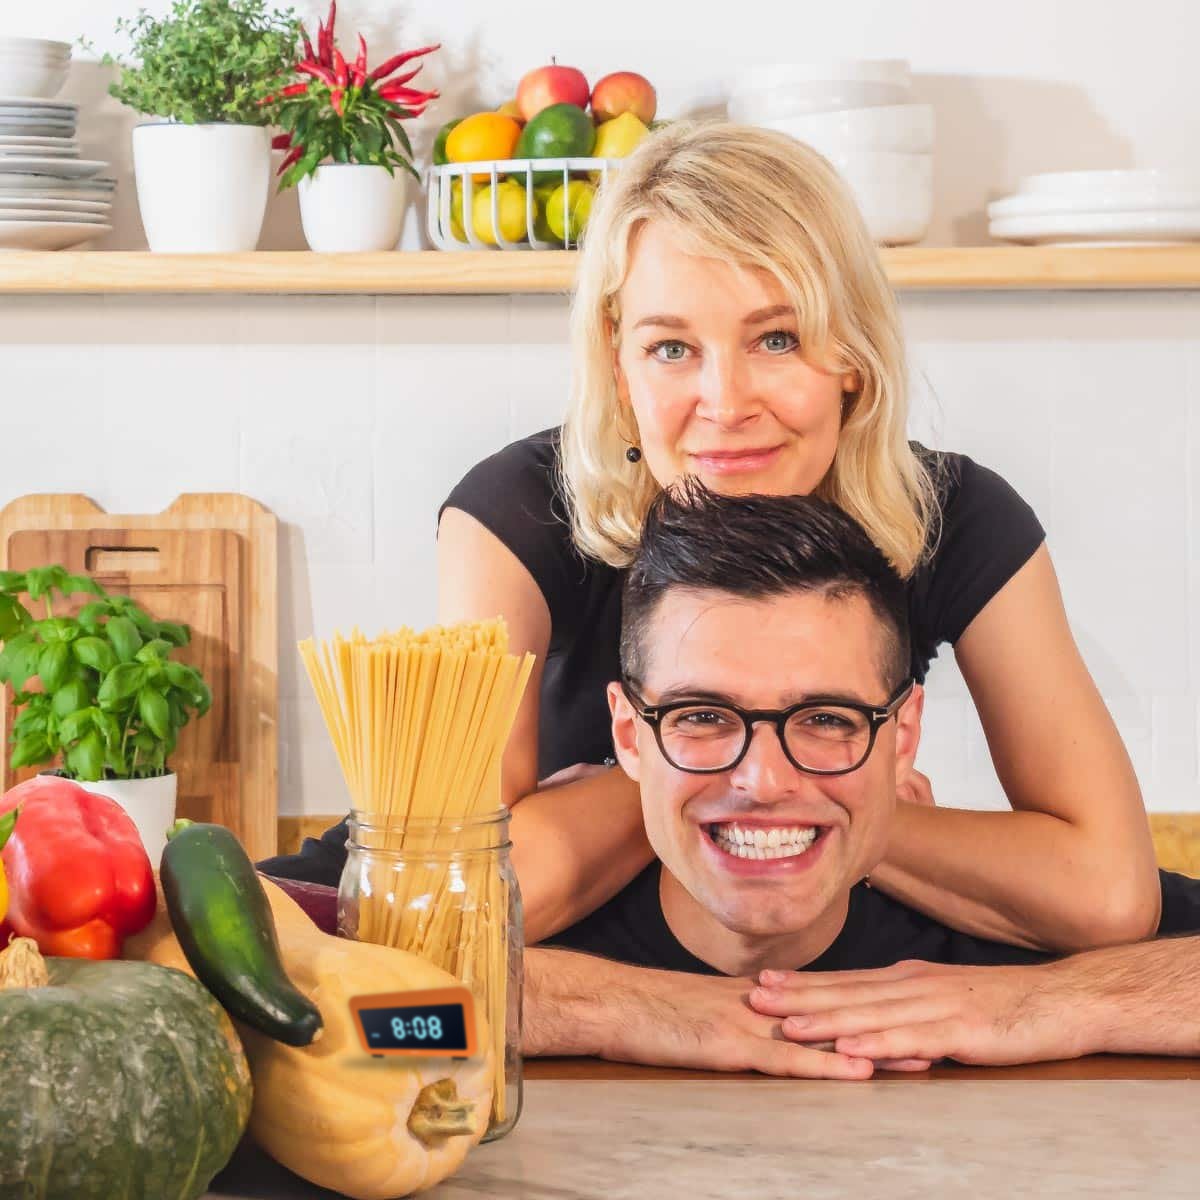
8:08
